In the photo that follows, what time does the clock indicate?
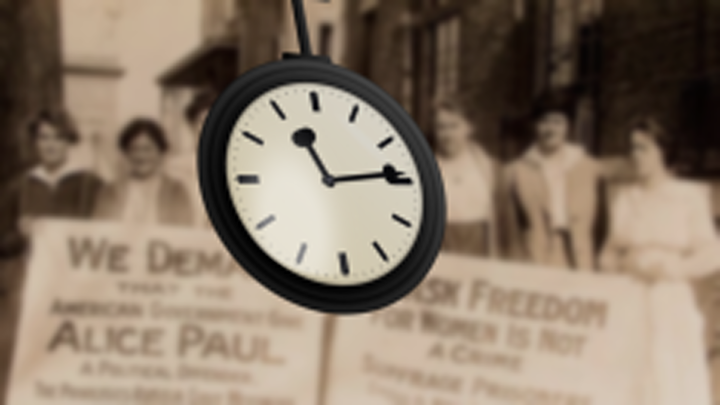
11:14
